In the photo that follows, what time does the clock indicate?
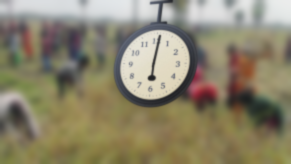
6:01
